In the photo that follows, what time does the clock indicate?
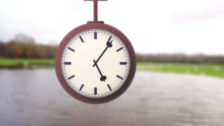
5:06
